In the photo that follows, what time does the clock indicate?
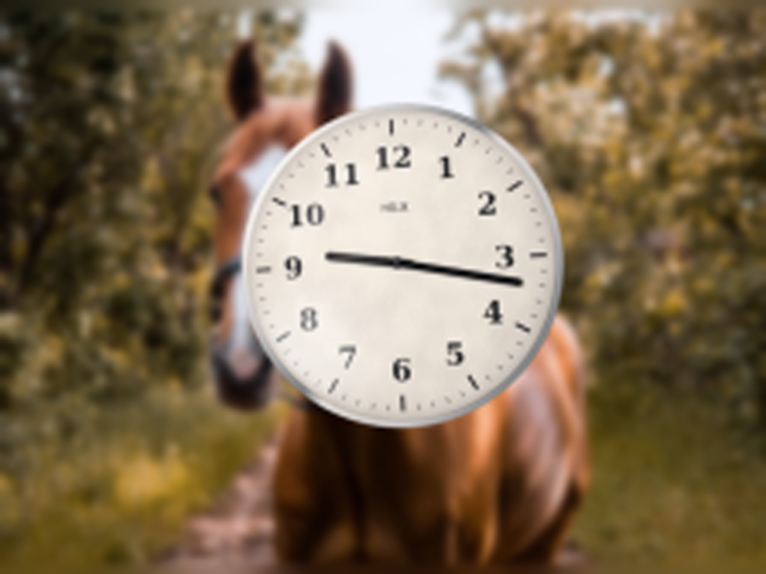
9:17
